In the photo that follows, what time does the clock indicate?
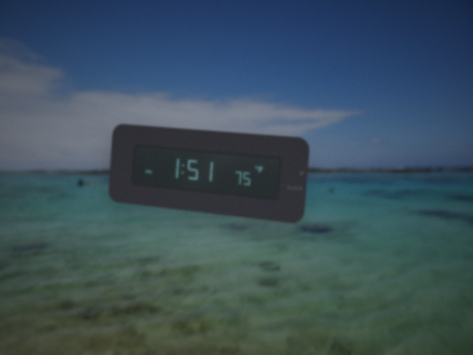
1:51
